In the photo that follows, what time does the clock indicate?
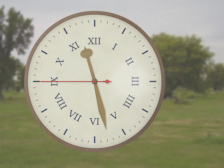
11:27:45
